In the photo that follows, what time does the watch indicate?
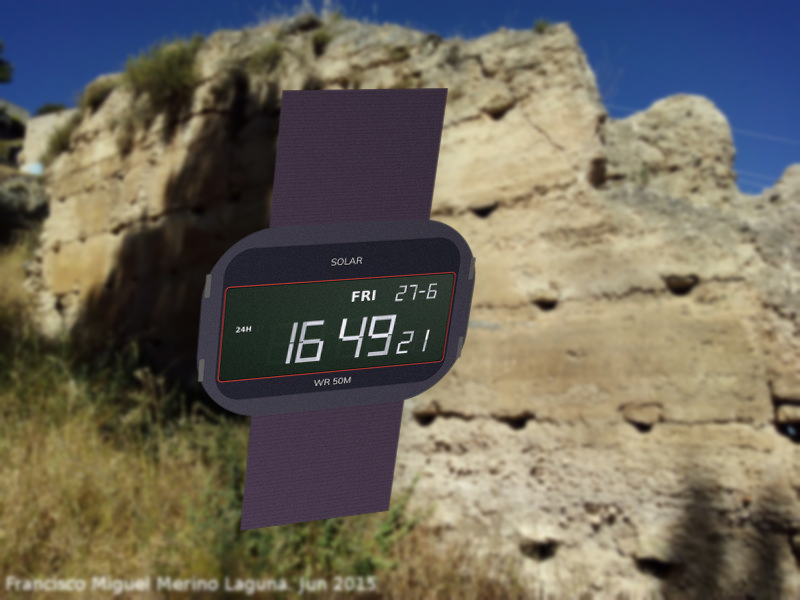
16:49:21
